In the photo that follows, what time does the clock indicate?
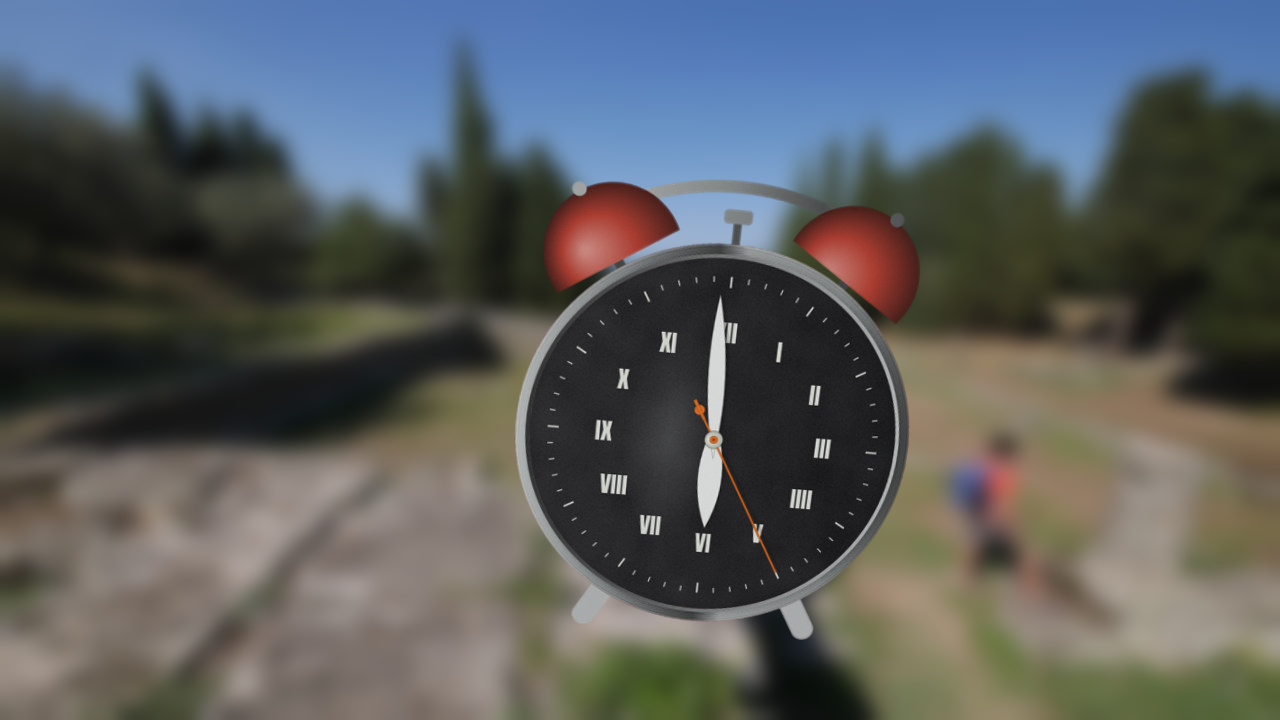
5:59:25
